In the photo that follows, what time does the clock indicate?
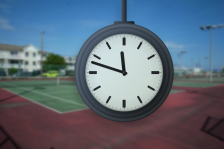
11:48
